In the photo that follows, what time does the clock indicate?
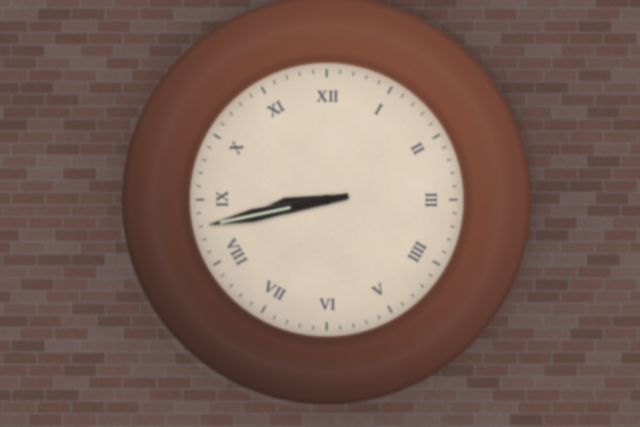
8:43
